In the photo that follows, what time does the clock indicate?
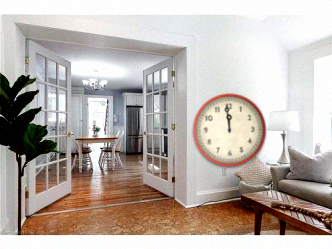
11:59
